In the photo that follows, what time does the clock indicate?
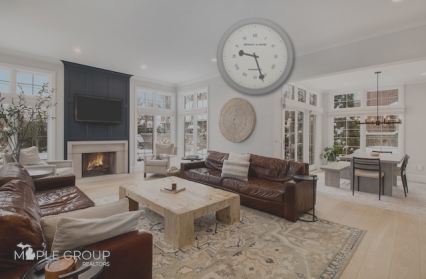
9:27
